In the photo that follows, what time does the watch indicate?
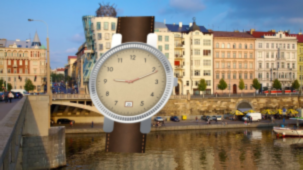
9:11
